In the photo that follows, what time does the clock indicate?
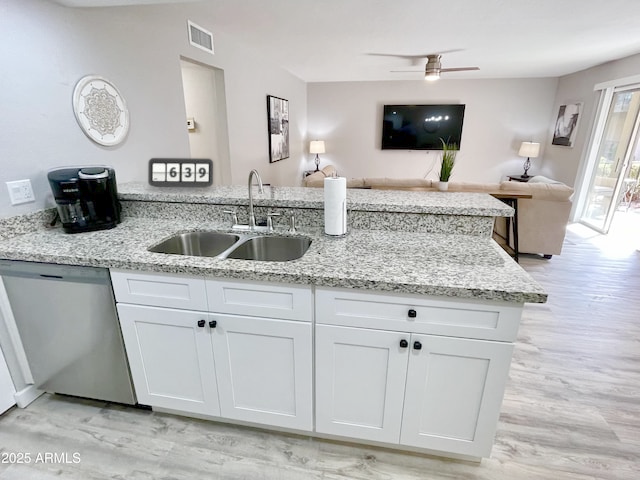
6:39
